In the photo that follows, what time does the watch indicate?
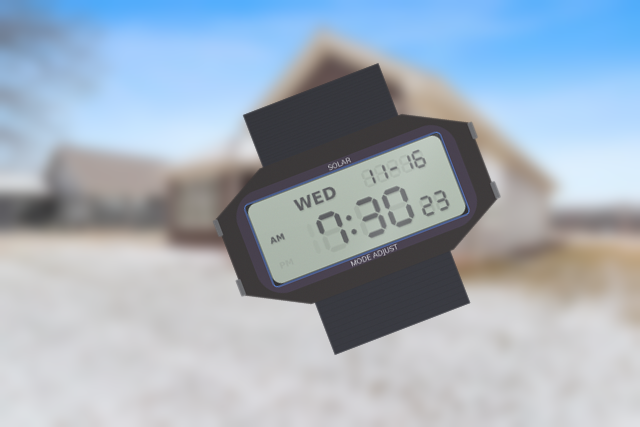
7:30:23
